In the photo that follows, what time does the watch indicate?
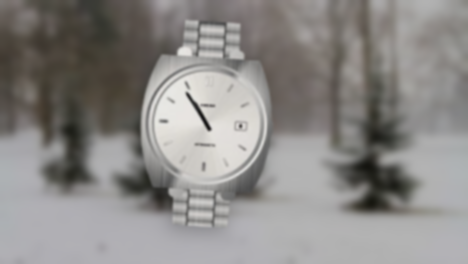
10:54
